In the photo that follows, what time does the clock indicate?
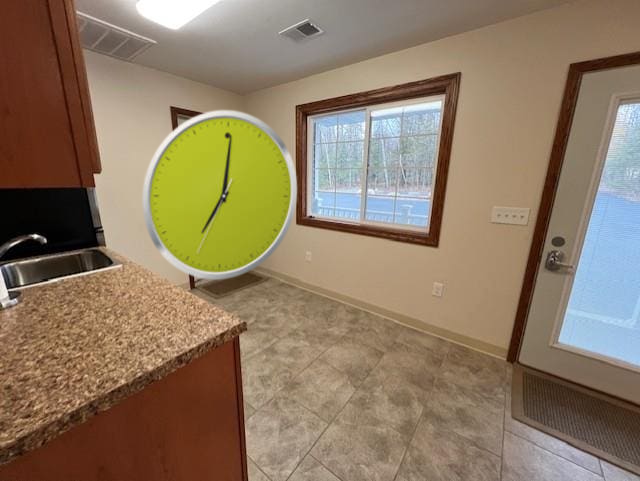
7:00:34
